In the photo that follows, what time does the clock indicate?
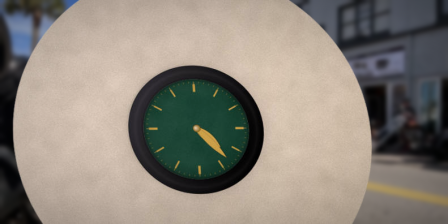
4:23
